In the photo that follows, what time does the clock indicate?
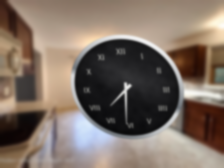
7:31
